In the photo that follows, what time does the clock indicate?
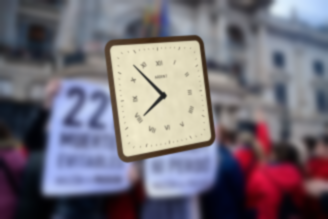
7:53
